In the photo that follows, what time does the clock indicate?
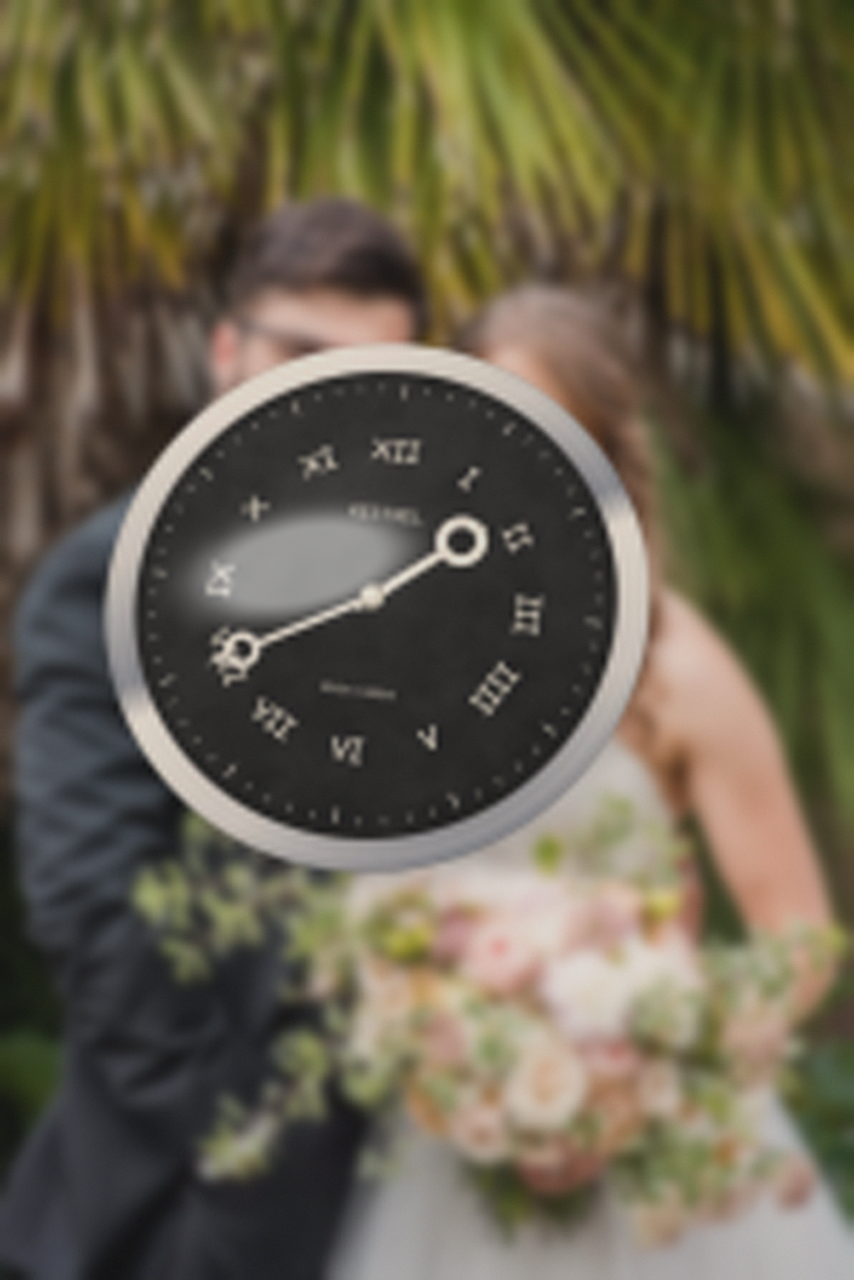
1:40
